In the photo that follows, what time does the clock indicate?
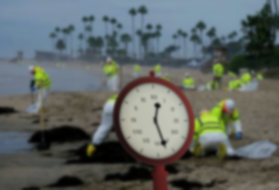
12:27
